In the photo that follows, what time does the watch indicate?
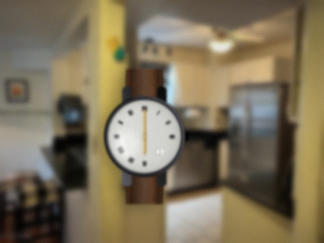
6:00
